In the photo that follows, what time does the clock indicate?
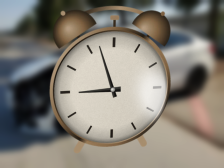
8:57
